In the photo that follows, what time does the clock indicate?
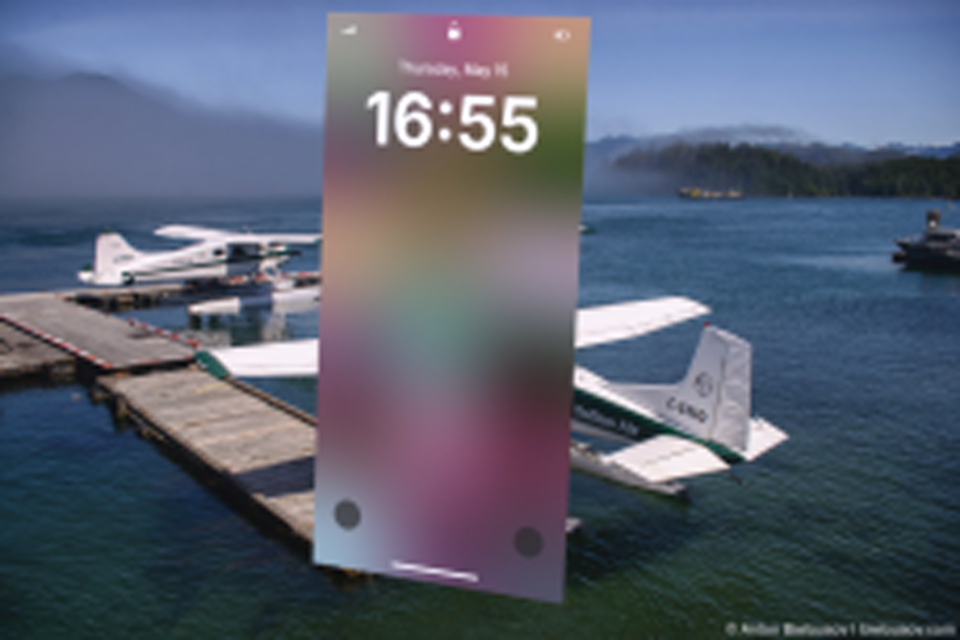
16:55
